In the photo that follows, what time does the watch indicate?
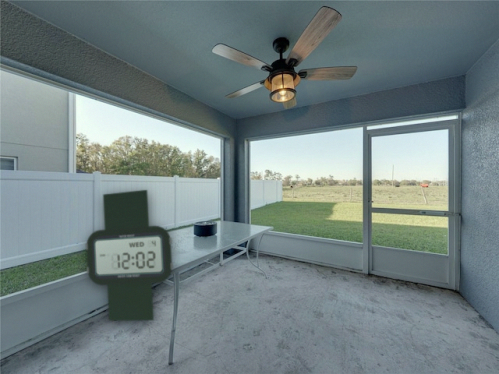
12:02
